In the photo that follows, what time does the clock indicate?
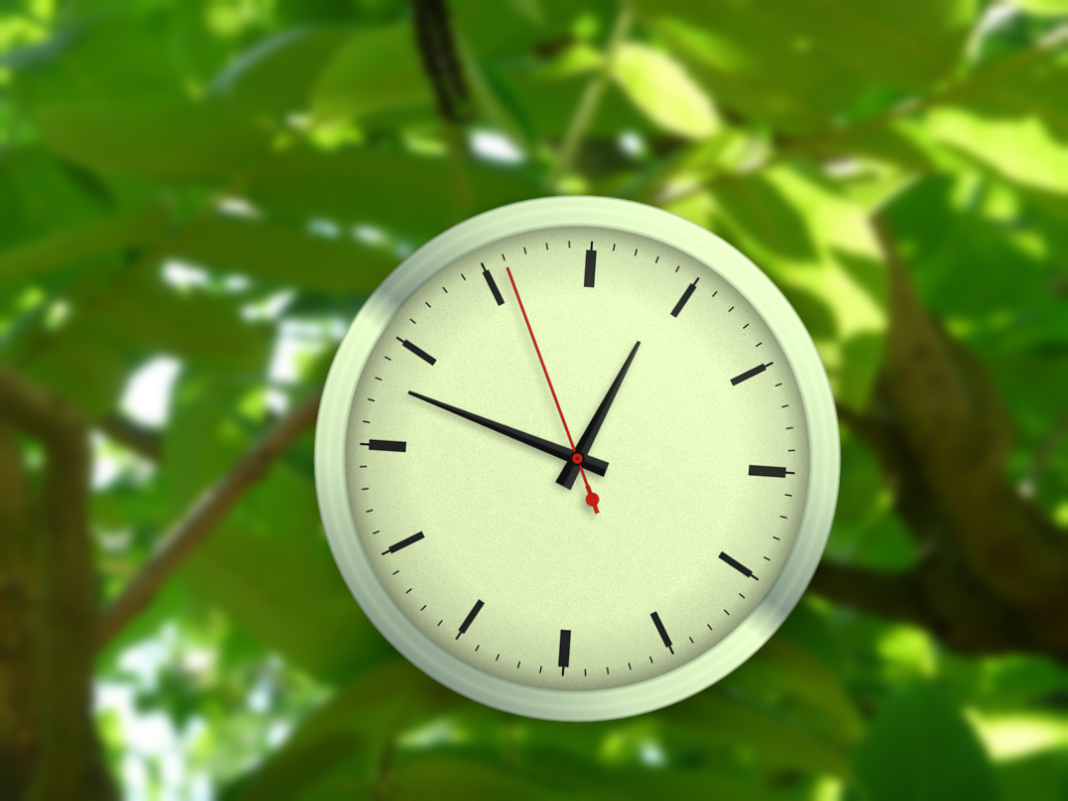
12:47:56
